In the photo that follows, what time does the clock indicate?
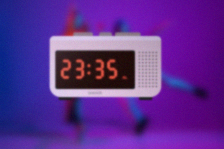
23:35
